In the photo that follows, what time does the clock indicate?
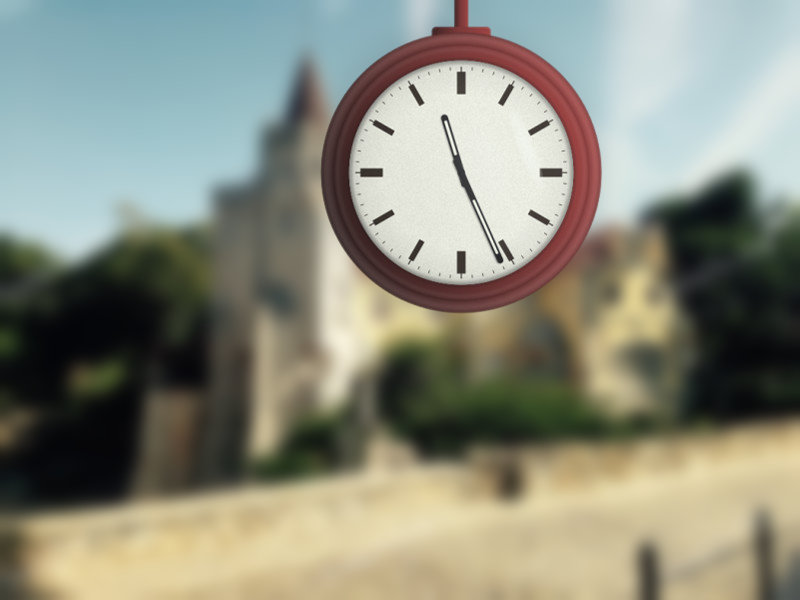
11:26
